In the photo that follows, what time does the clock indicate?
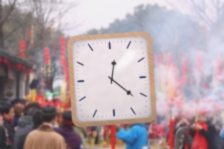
12:22
